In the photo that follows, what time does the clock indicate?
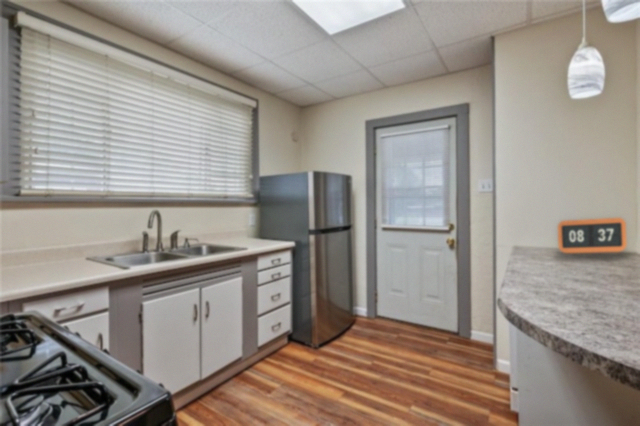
8:37
